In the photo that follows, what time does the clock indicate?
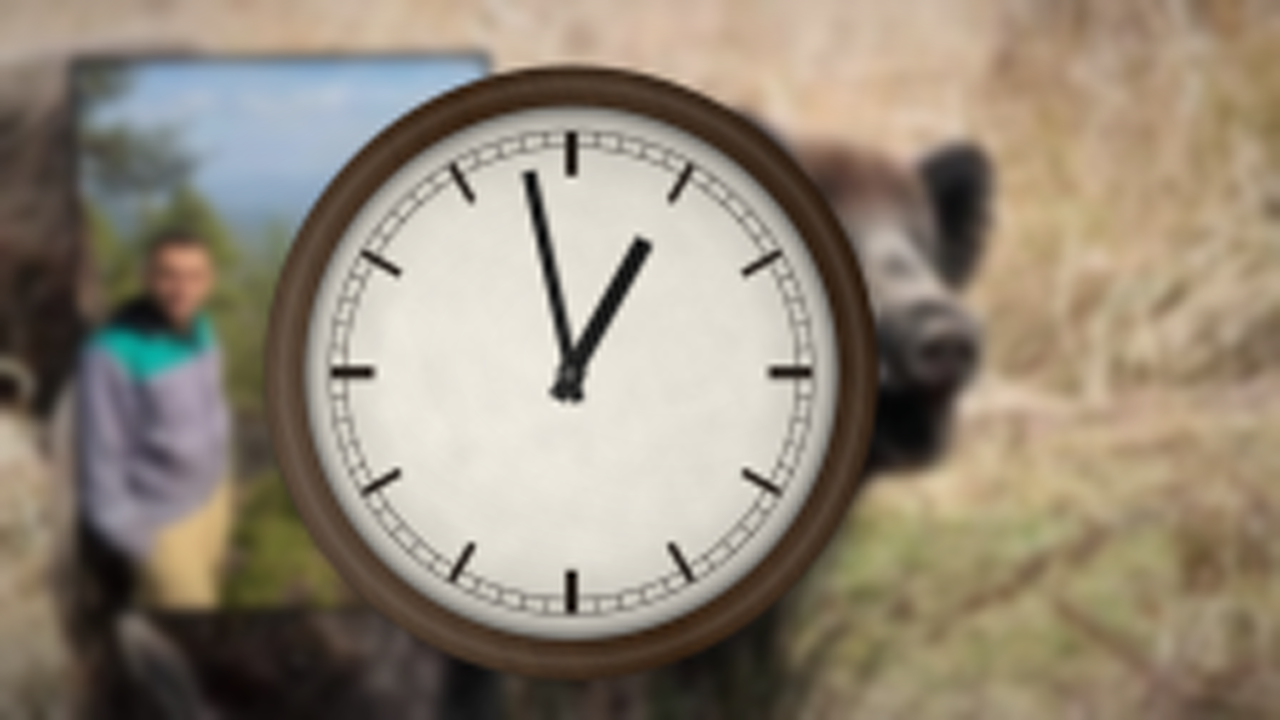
12:58
